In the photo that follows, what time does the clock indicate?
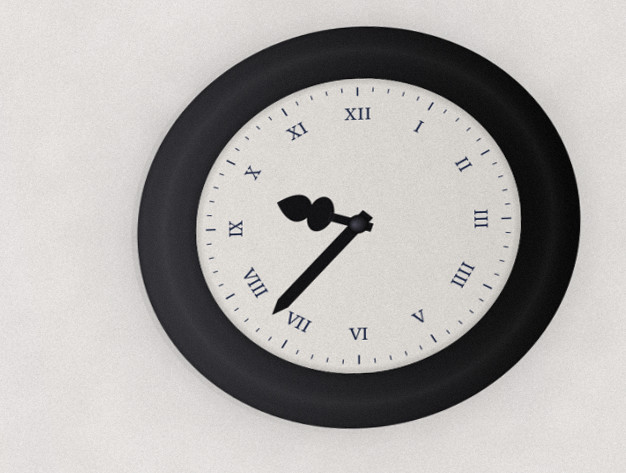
9:37
